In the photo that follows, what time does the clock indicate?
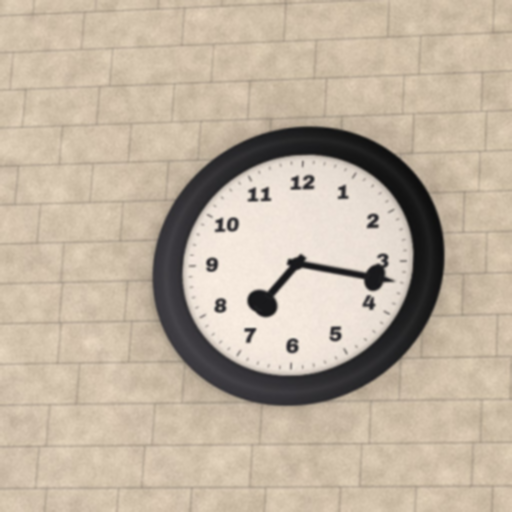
7:17
